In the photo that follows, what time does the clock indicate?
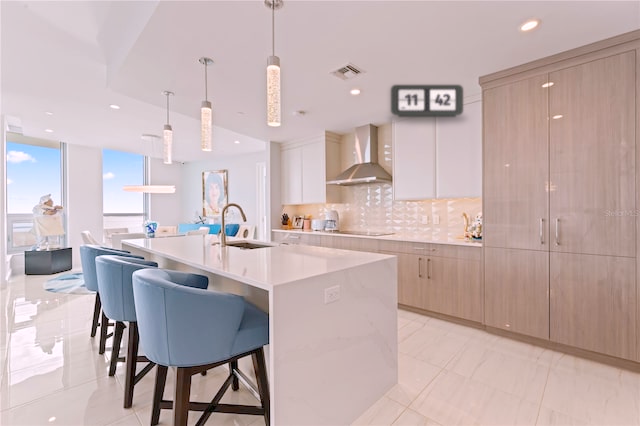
11:42
